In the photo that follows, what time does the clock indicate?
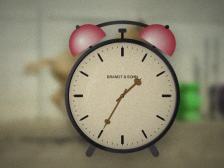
1:35
